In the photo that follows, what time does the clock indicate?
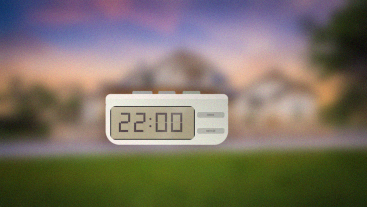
22:00
